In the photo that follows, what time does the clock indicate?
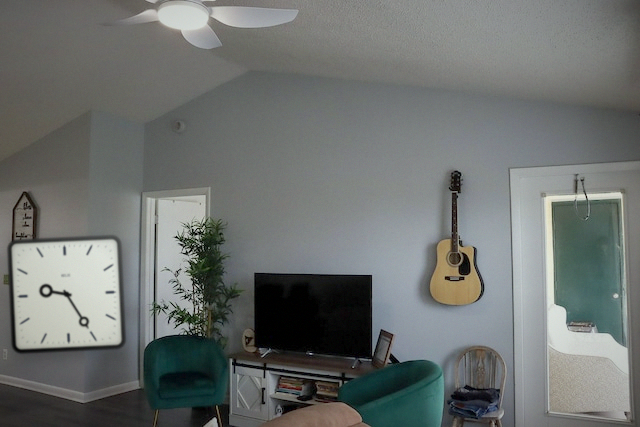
9:25
